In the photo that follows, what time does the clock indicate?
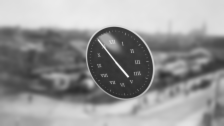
4:55
